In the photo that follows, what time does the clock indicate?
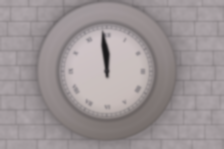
11:59
